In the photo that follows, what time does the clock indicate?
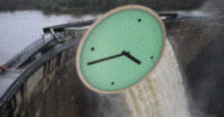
3:41
